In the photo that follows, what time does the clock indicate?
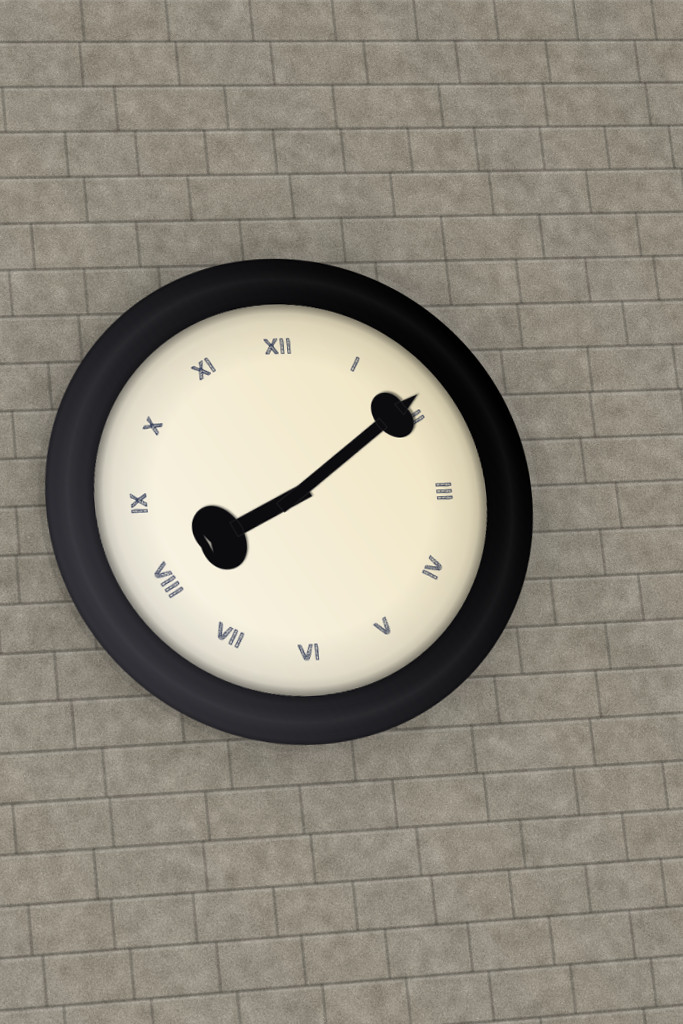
8:09
